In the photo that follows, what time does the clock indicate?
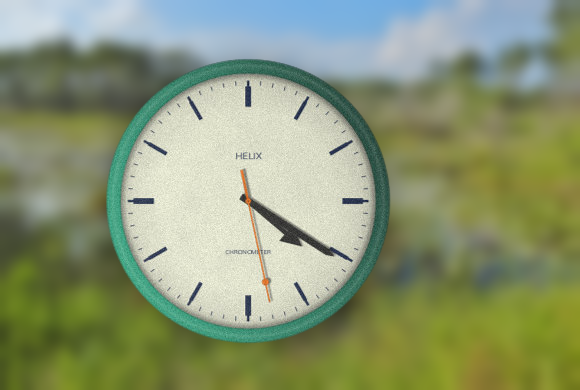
4:20:28
